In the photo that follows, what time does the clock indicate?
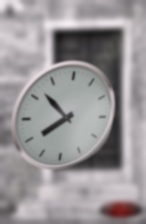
7:52
